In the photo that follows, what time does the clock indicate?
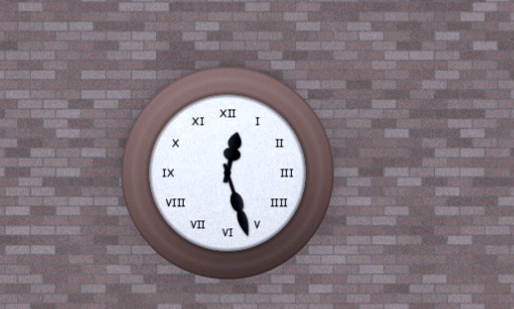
12:27
